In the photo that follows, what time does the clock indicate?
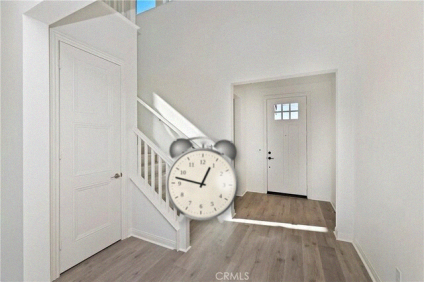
12:47
